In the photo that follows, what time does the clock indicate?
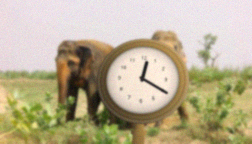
12:20
